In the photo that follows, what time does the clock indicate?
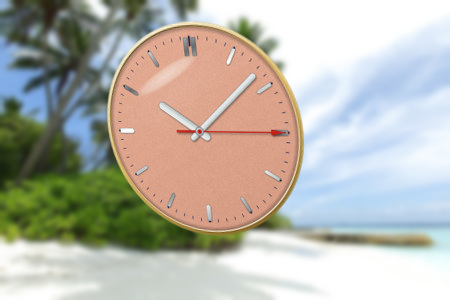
10:08:15
